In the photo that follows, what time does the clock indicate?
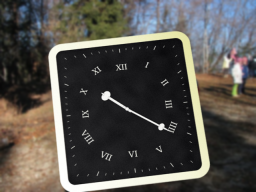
10:21
